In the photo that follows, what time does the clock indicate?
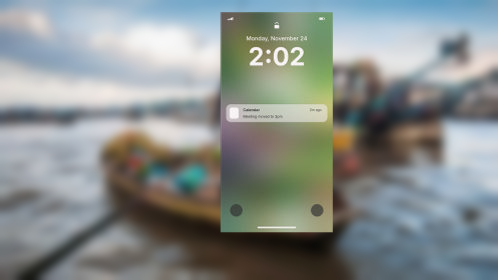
2:02
